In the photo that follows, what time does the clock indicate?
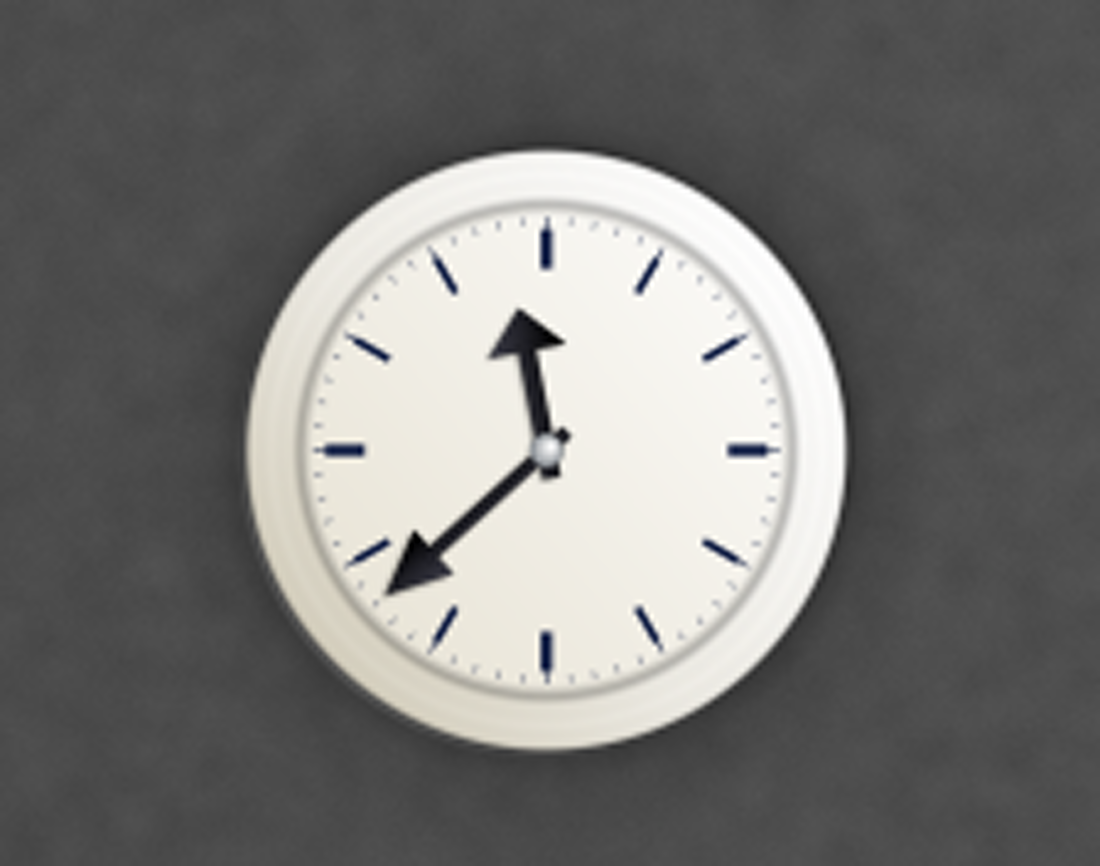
11:38
